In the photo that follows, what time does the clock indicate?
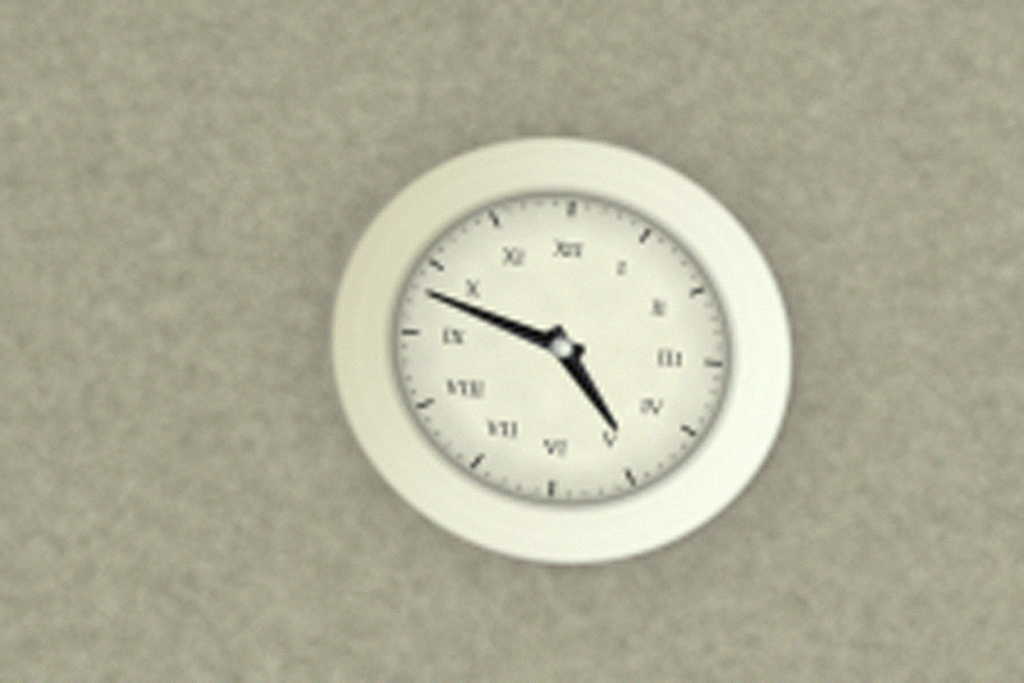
4:48
